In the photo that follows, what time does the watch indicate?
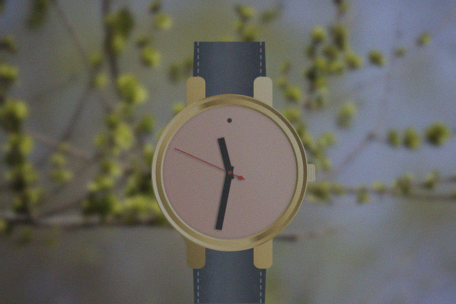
11:31:49
